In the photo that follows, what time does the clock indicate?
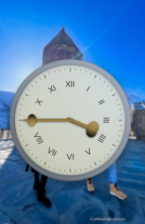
3:45
